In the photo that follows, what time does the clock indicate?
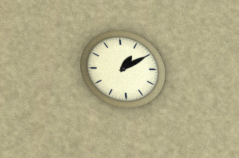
1:10
